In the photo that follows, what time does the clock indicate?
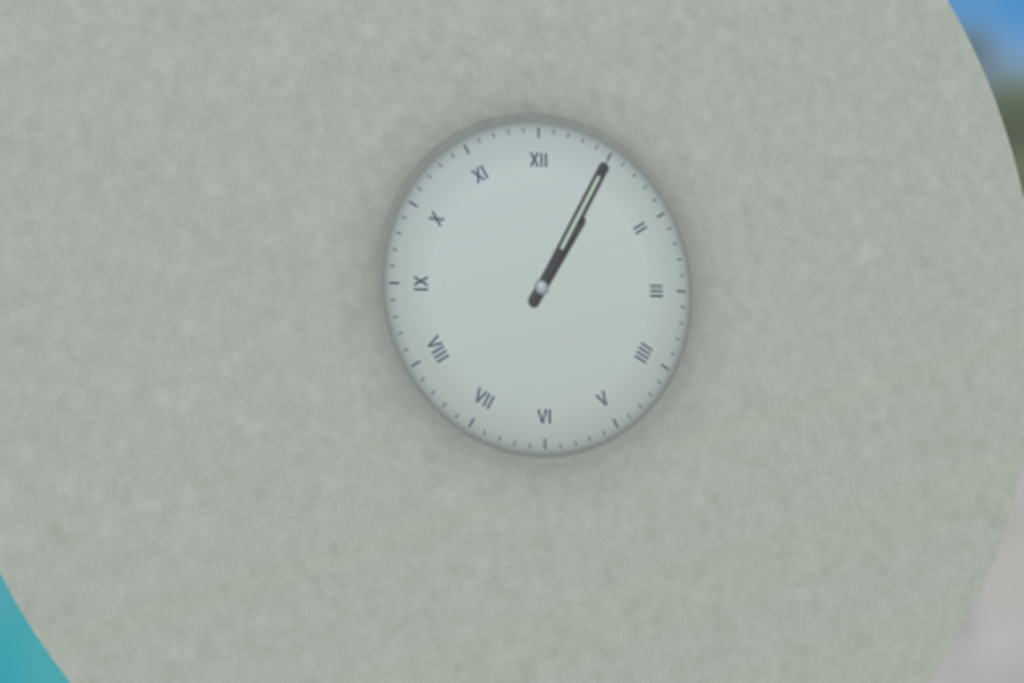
1:05
